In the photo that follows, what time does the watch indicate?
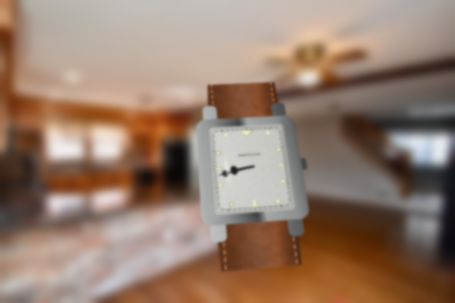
8:43
